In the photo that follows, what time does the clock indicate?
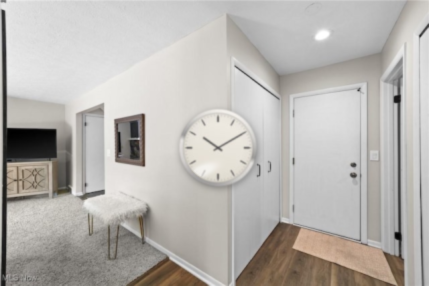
10:10
